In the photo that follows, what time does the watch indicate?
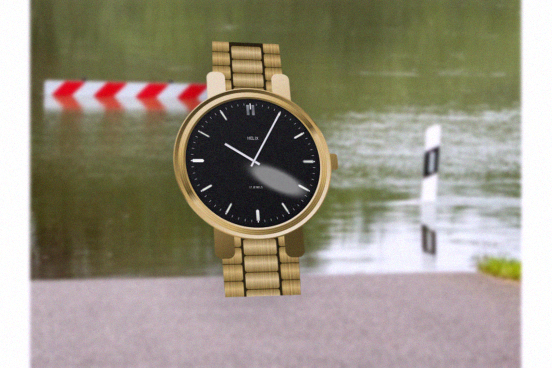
10:05
